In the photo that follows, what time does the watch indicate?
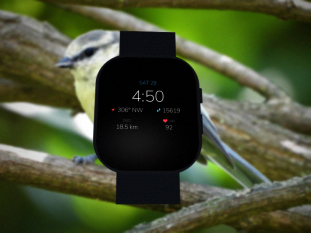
4:50
